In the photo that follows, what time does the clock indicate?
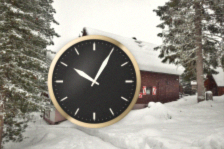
10:05
